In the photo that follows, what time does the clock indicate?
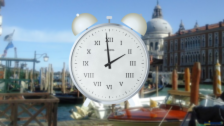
1:59
